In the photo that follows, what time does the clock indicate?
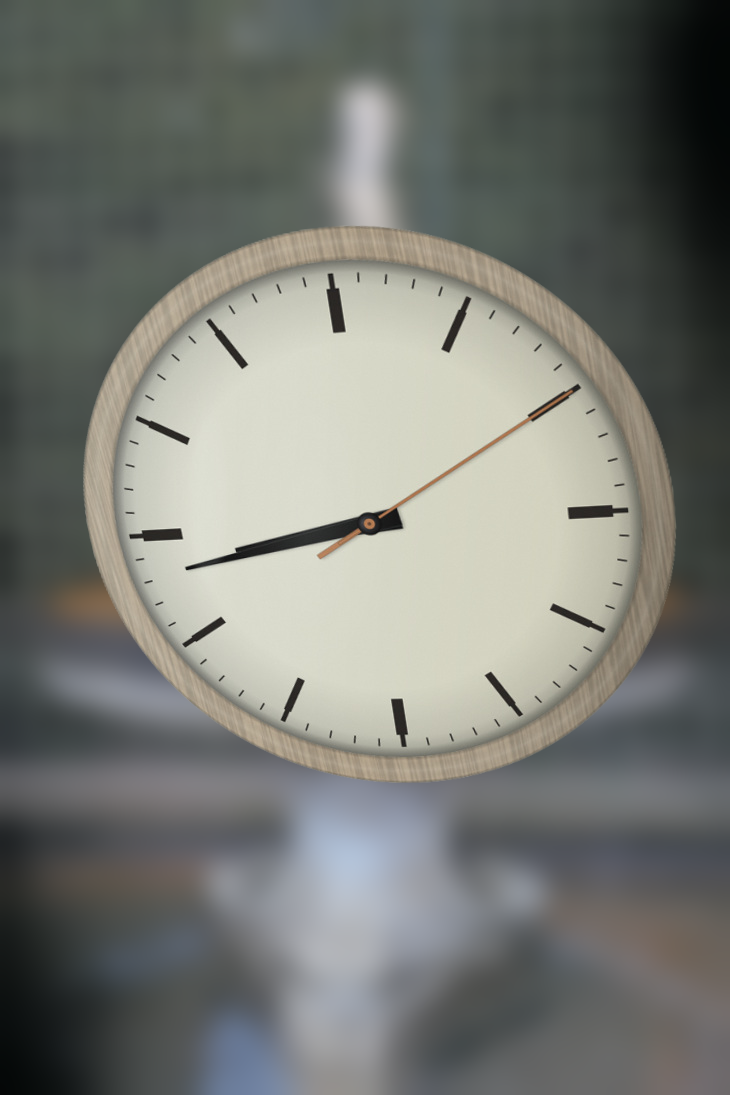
8:43:10
